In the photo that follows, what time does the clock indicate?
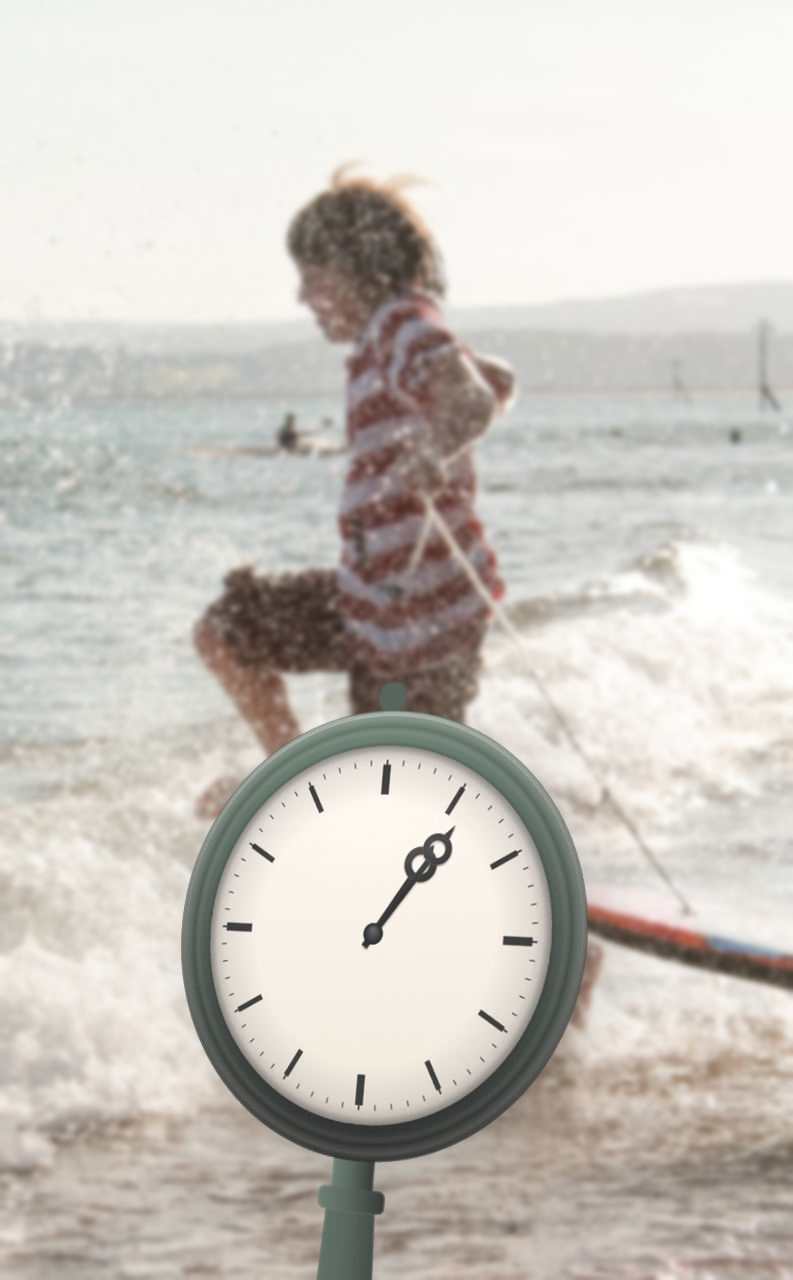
1:06
